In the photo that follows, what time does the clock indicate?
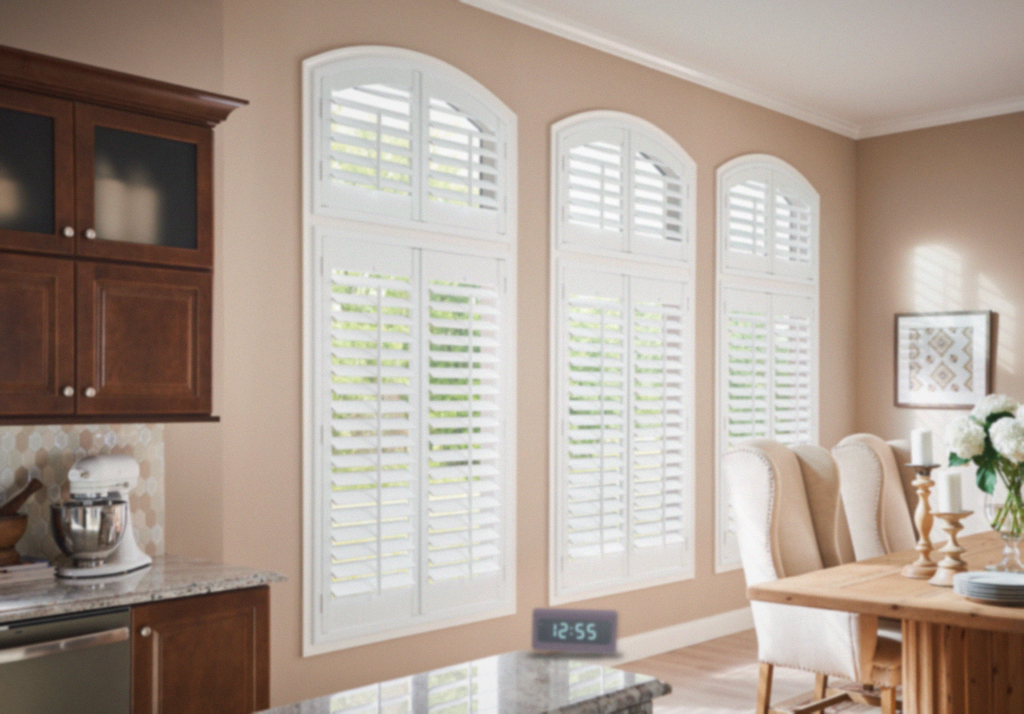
12:55
